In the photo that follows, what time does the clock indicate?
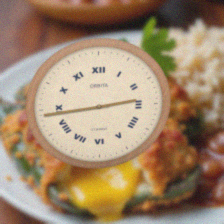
2:44
